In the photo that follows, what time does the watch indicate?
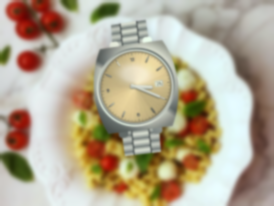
3:20
